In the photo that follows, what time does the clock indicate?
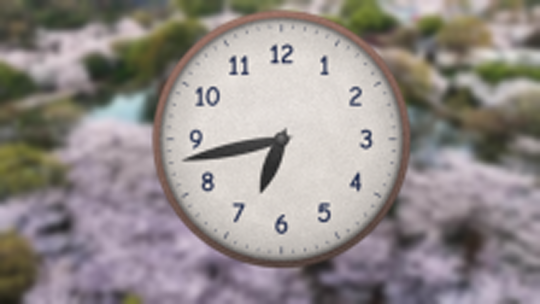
6:43
